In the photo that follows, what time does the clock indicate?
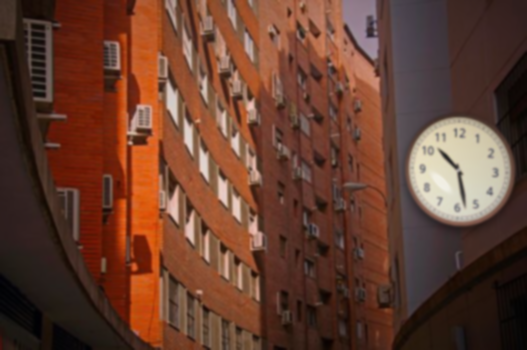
10:28
